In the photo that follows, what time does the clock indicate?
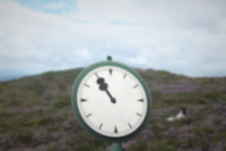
10:55
